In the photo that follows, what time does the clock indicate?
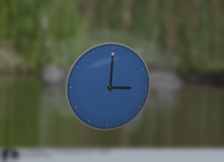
3:00
